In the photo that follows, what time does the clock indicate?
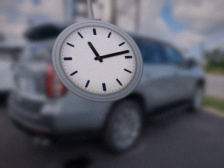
11:13
